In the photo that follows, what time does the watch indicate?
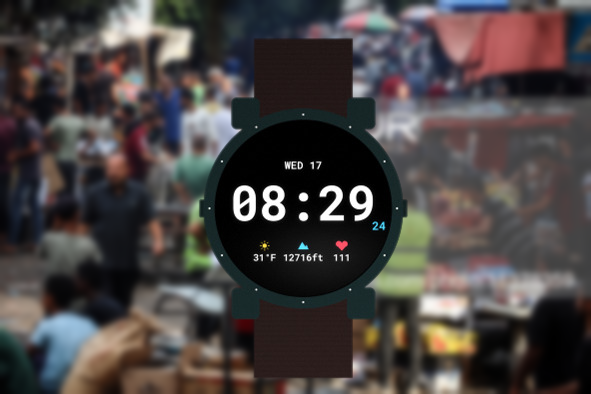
8:29:24
